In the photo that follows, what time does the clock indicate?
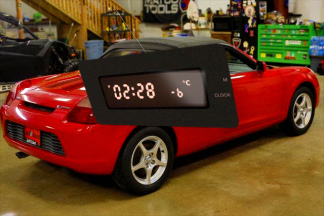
2:28
